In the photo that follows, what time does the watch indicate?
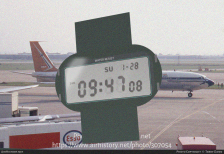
9:47:08
